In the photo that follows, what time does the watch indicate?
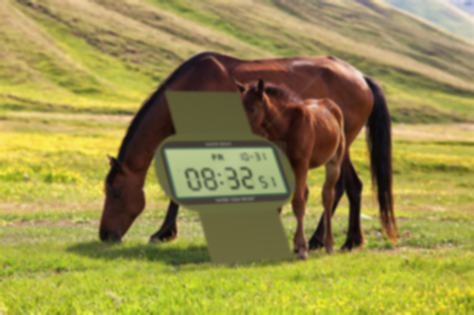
8:32
